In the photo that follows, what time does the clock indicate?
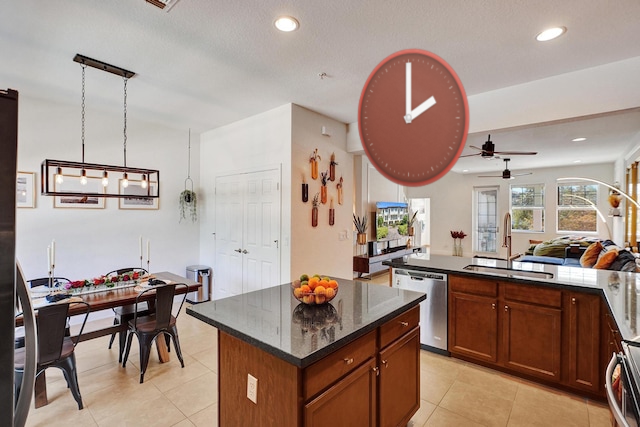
2:00
